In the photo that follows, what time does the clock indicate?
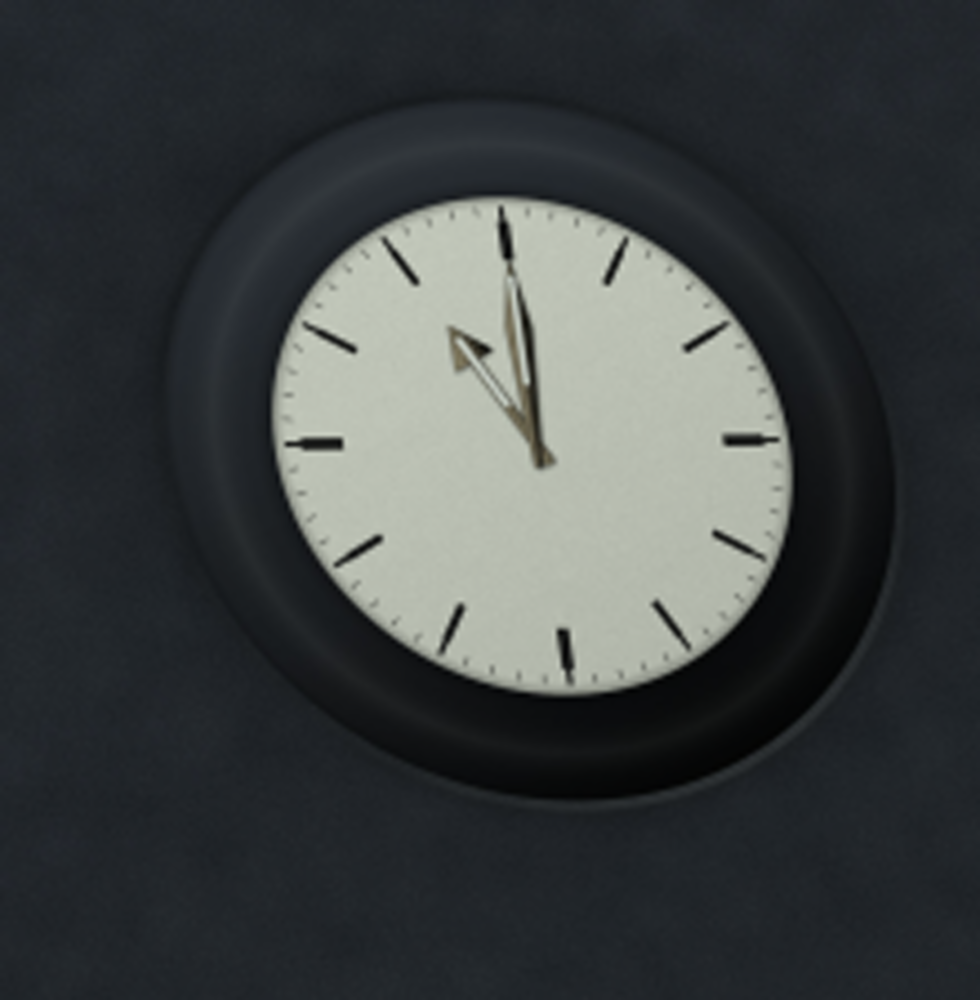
11:00
